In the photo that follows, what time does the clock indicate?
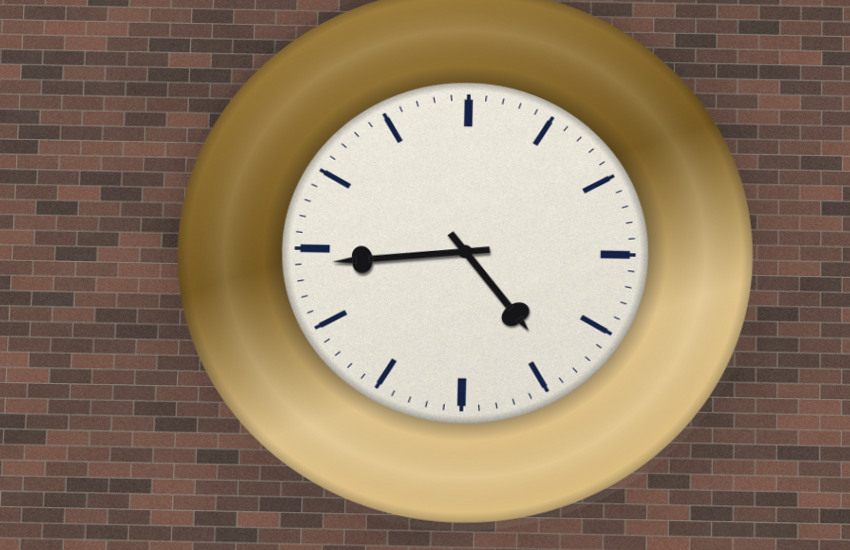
4:44
